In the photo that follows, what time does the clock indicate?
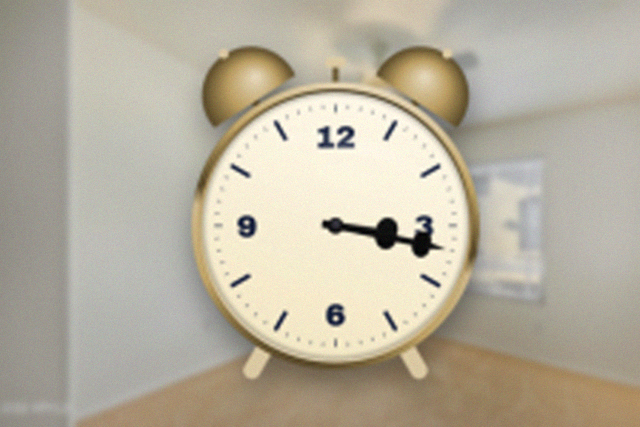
3:17
